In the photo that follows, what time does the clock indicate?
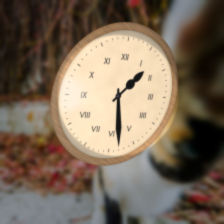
1:28
